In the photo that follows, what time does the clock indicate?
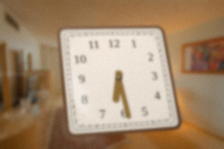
6:29
